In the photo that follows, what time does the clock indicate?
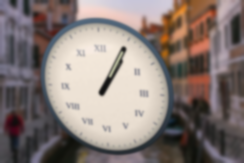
1:05
